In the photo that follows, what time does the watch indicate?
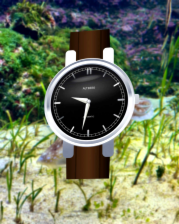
9:32
